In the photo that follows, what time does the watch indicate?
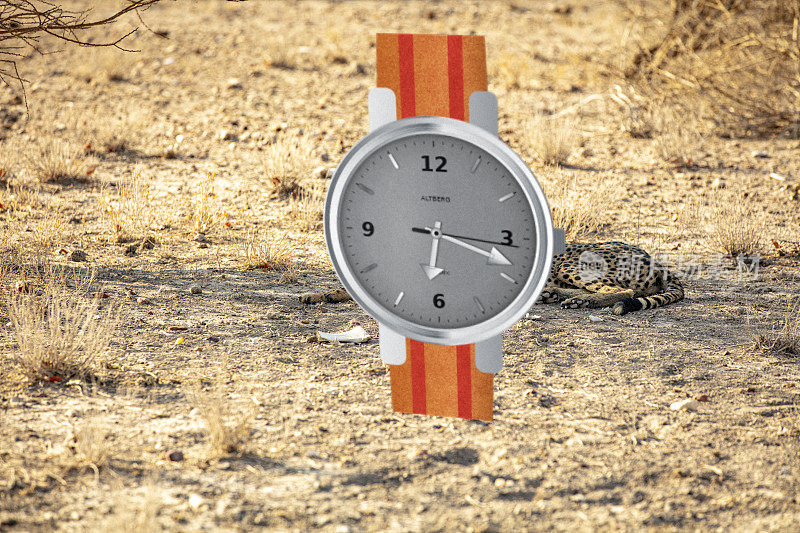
6:18:16
